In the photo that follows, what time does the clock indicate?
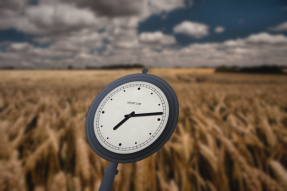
7:13
